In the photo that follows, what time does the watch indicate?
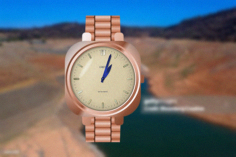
1:03
